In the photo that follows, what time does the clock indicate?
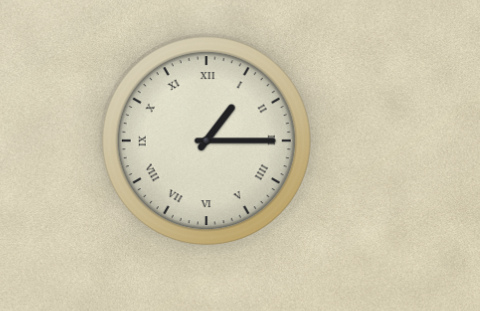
1:15
